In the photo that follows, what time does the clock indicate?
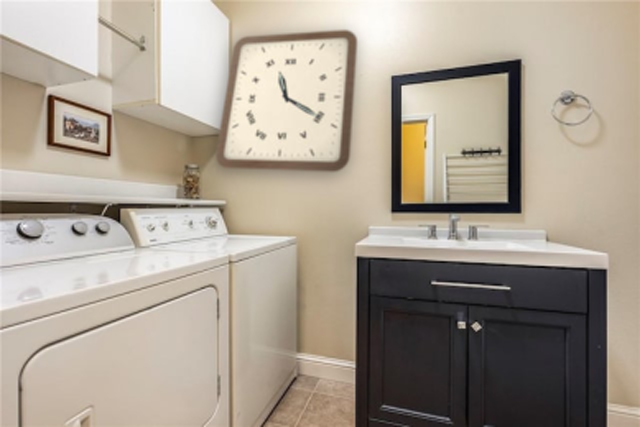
11:20
